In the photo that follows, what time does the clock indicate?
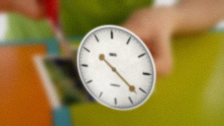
10:22
